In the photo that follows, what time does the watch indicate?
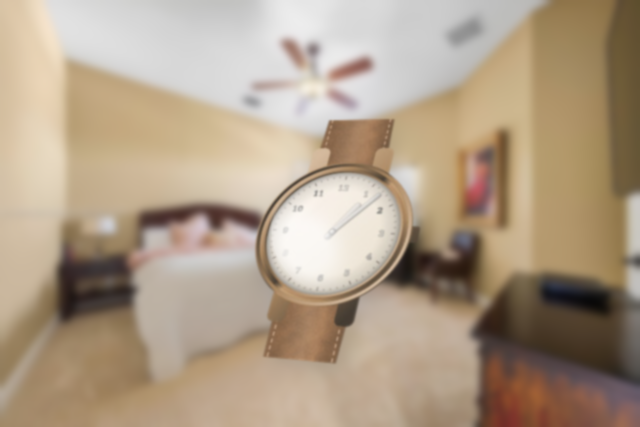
1:07
